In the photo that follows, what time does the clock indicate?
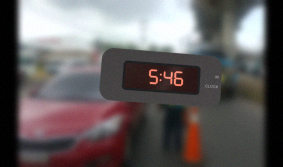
5:46
